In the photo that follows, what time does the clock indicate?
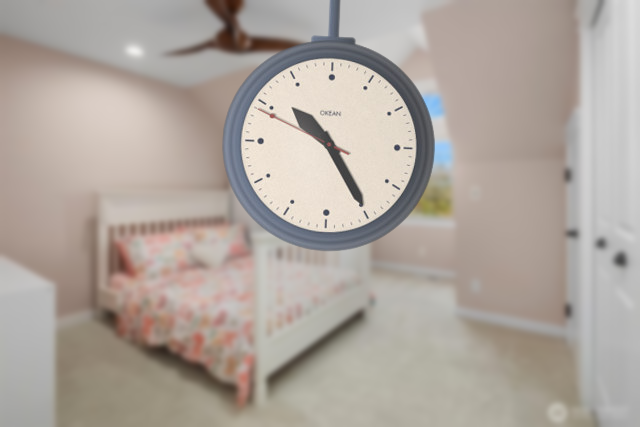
10:24:49
